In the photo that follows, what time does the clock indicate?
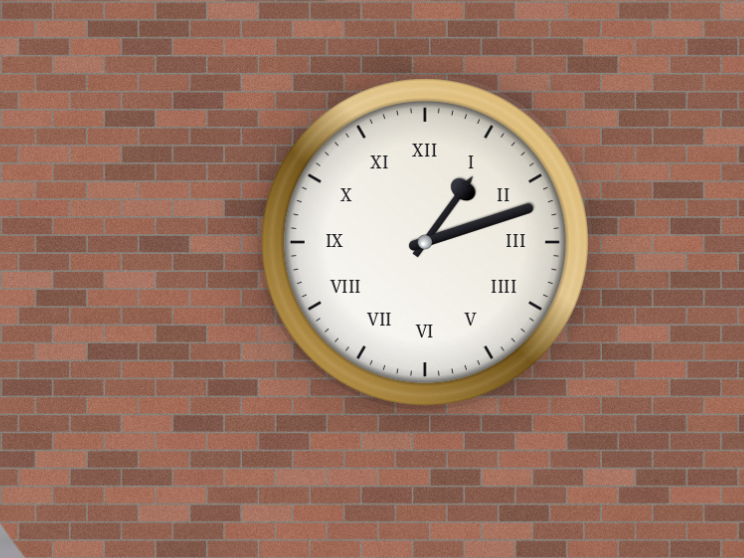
1:12
